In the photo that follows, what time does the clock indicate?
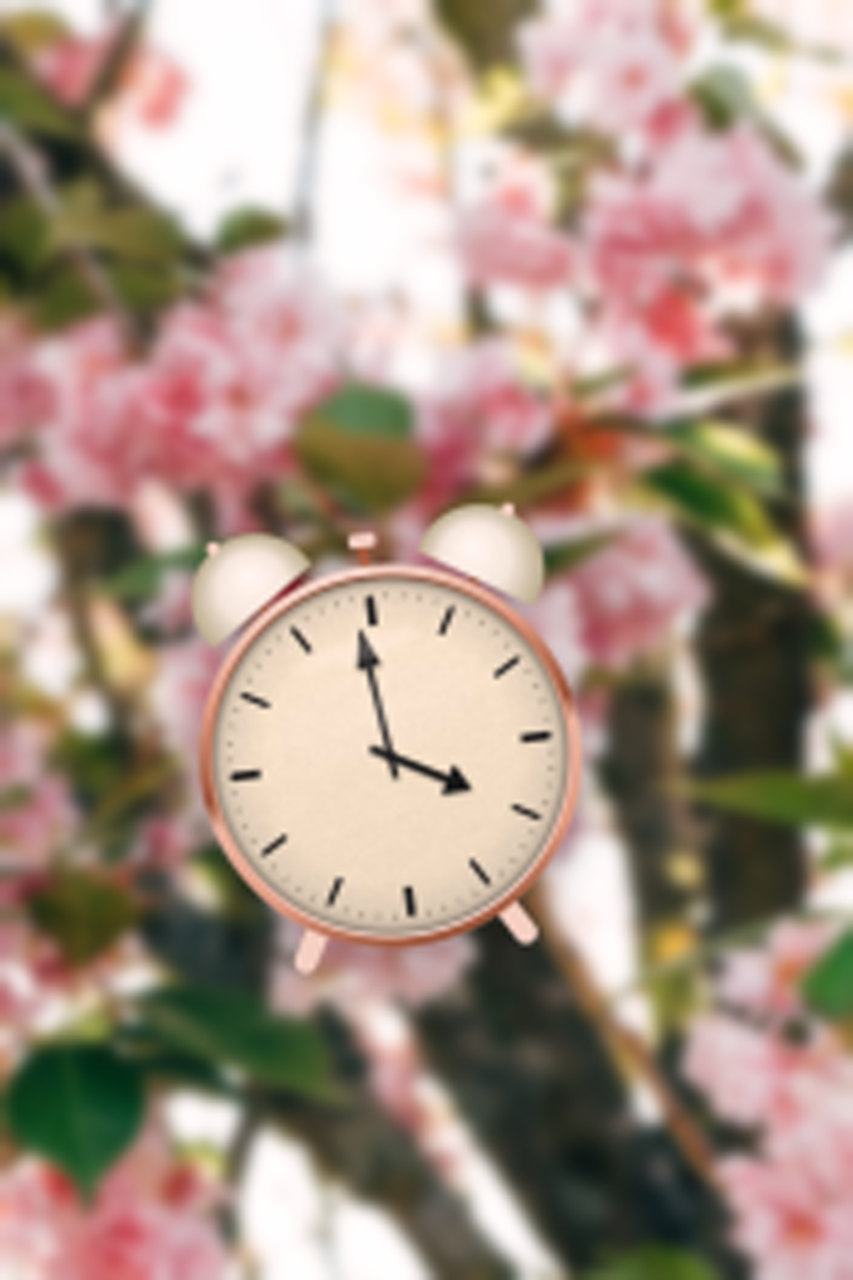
3:59
